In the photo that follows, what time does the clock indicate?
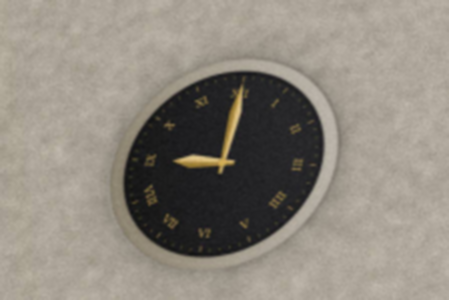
9:00
